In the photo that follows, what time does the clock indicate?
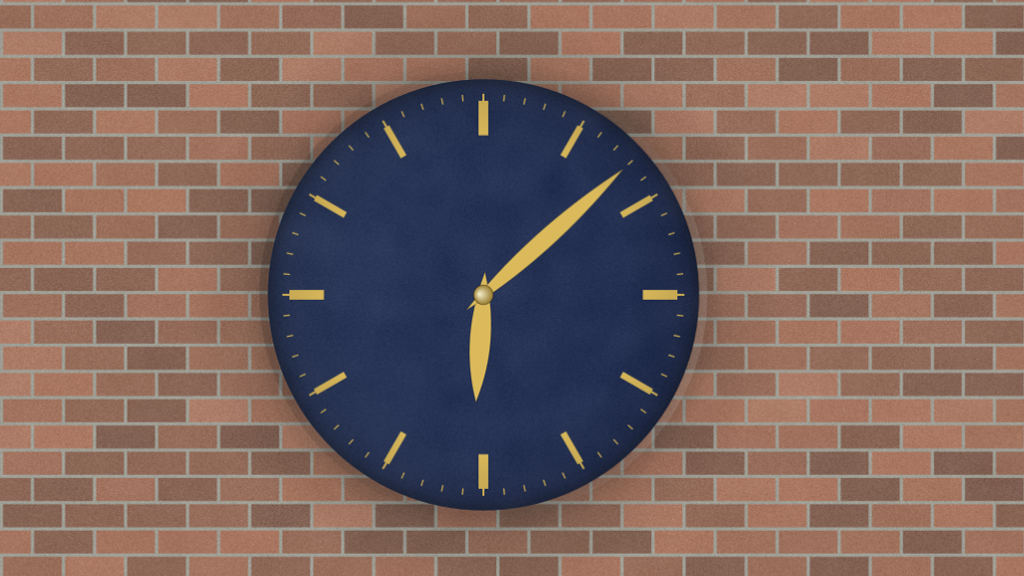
6:08
